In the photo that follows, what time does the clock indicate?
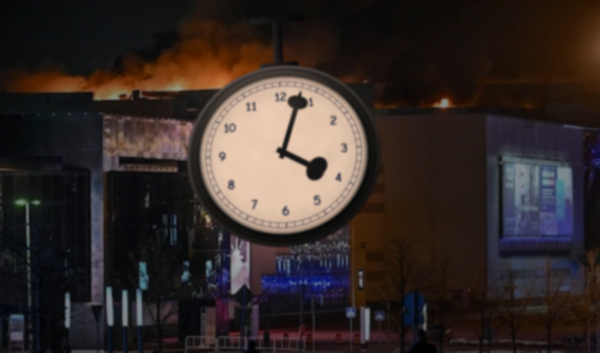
4:03
